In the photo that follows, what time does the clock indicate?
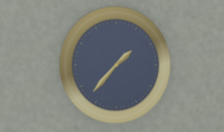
1:37
